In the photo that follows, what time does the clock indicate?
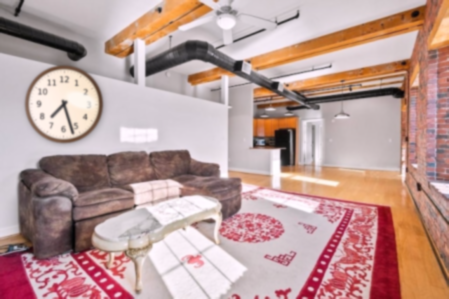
7:27
